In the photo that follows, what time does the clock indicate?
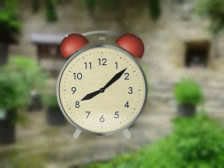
8:08
